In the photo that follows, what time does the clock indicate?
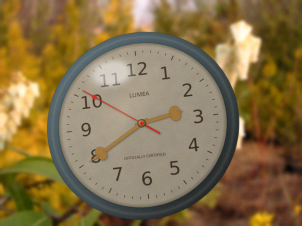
2:39:51
